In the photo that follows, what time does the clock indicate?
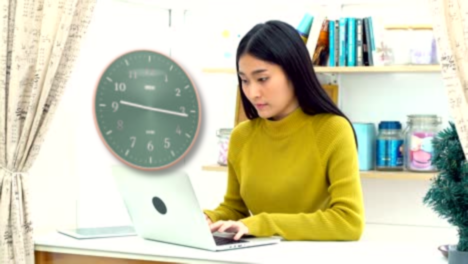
9:16
